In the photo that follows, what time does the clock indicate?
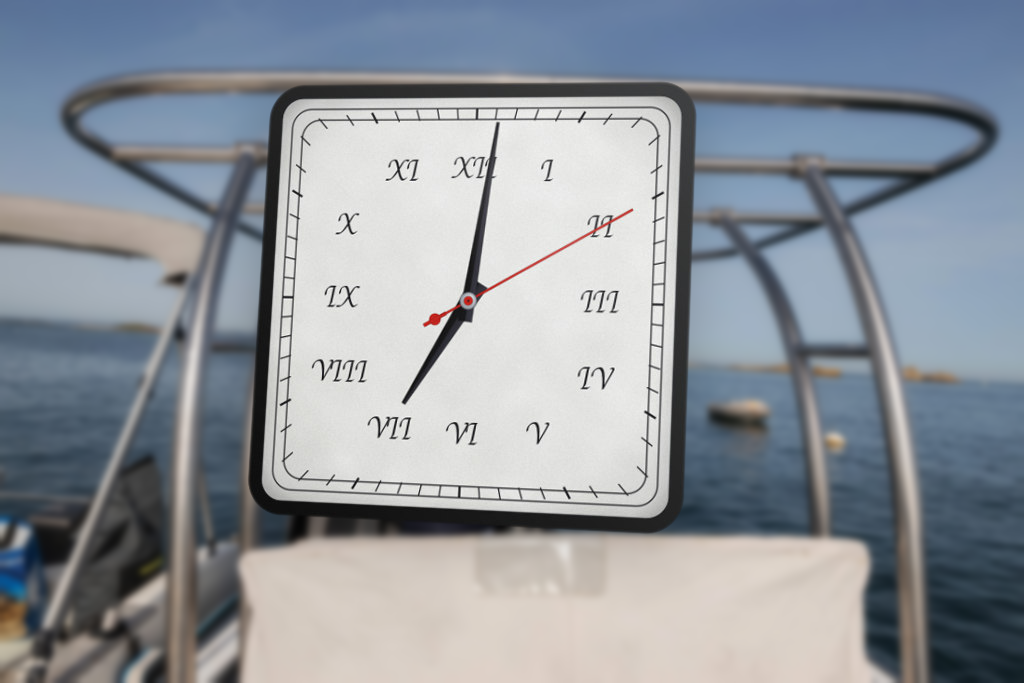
7:01:10
